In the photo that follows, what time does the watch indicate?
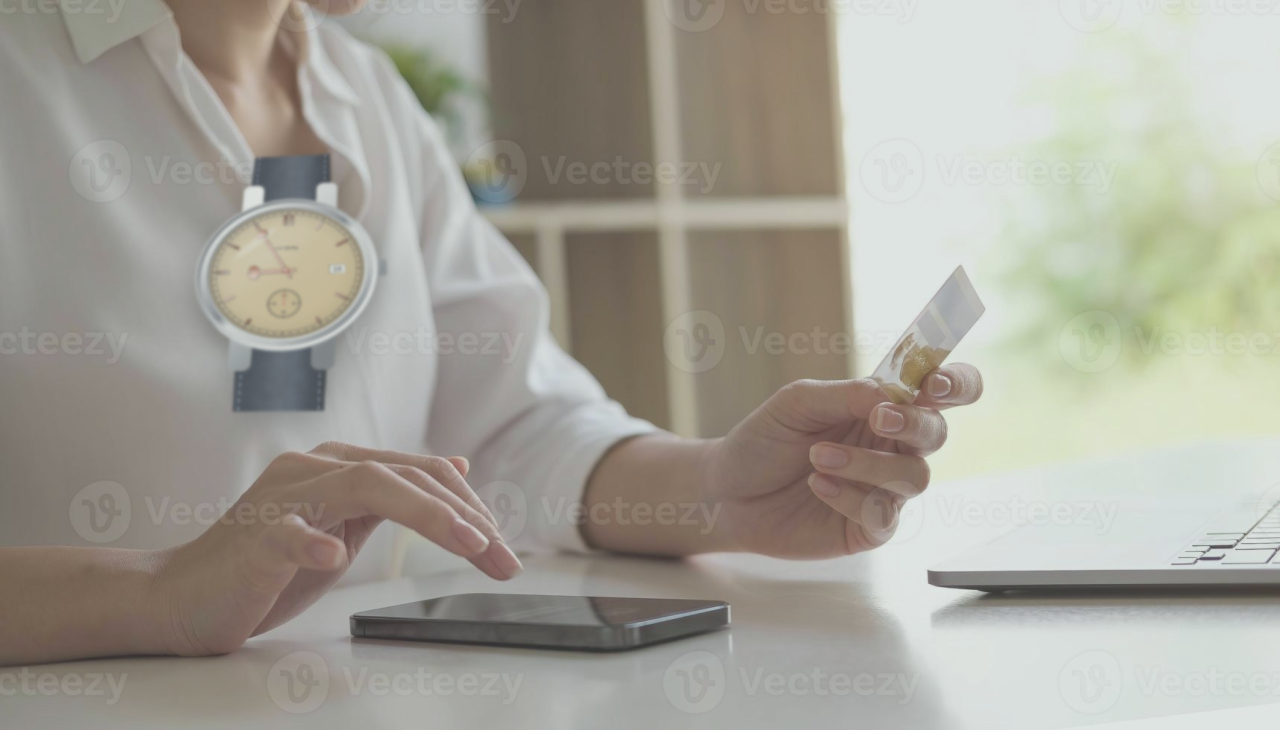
8:55
